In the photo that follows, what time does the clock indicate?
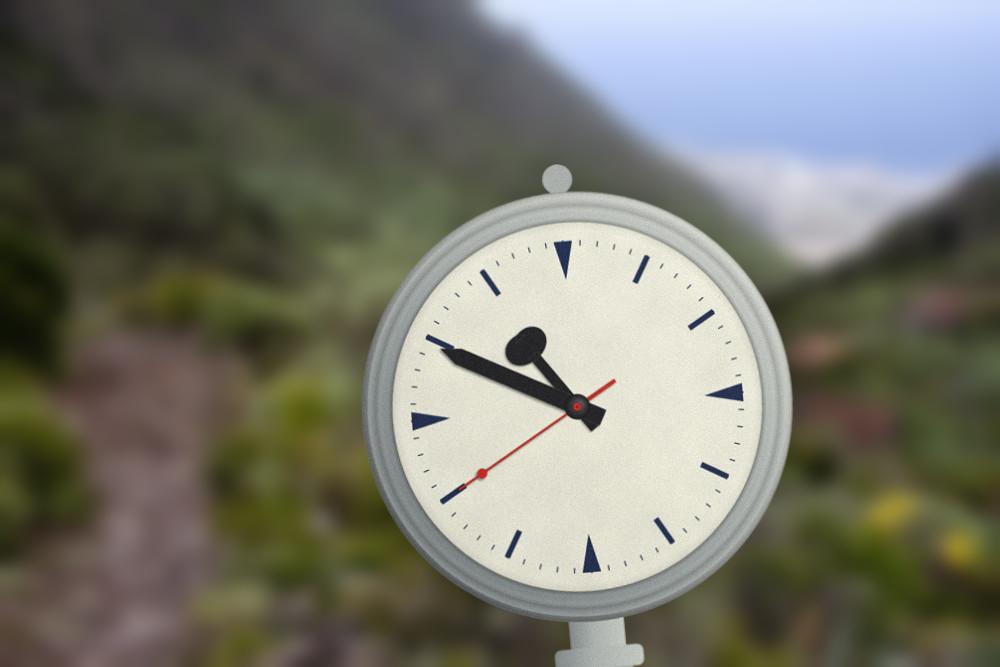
10:49:40
